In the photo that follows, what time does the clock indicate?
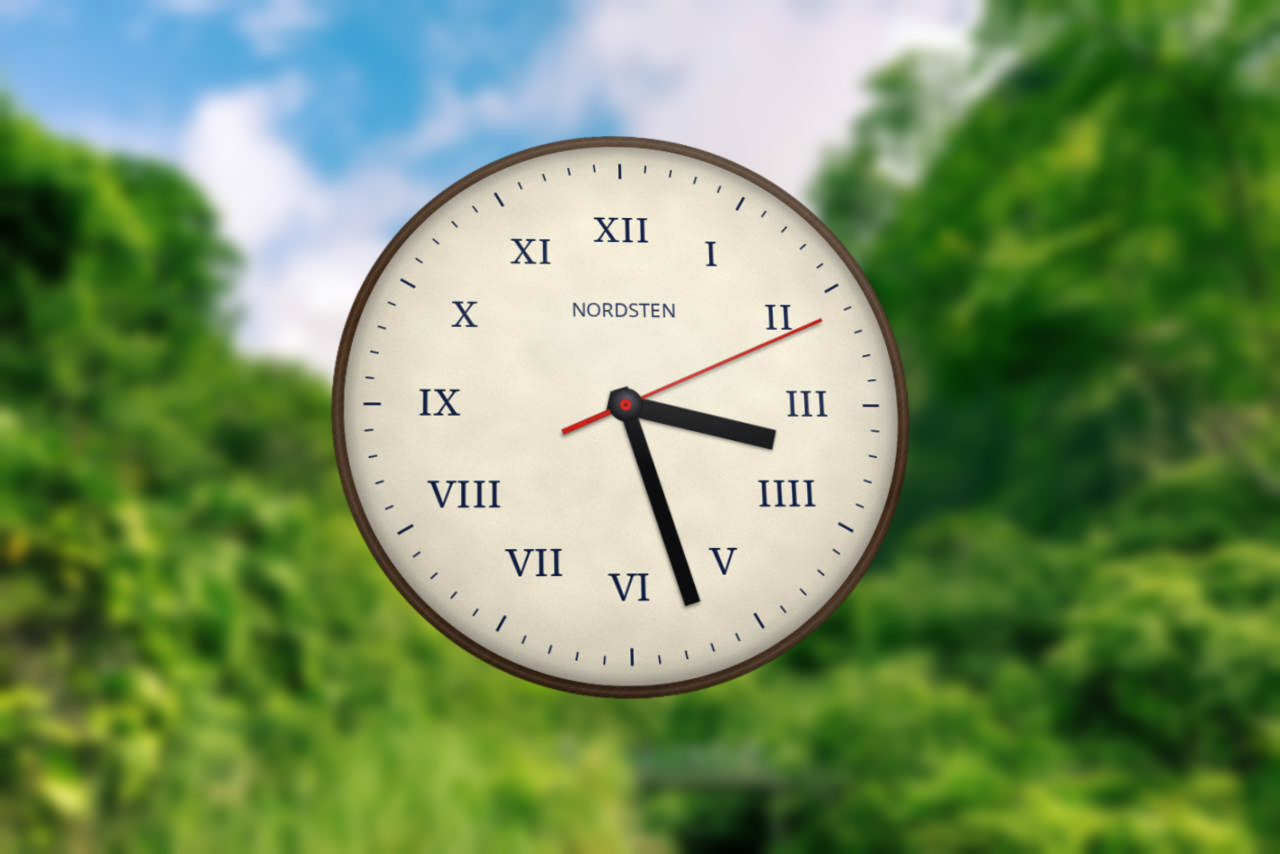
3:27:11
